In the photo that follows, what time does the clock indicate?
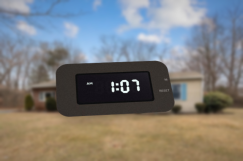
1:07
